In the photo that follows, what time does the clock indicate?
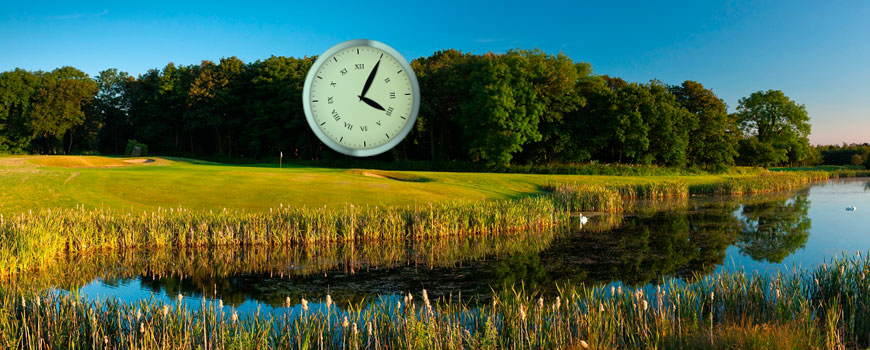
4:05
